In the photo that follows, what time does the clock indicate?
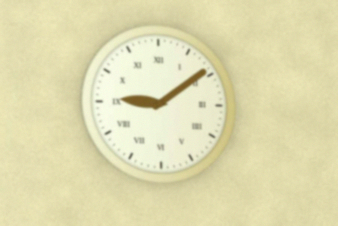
9:09
